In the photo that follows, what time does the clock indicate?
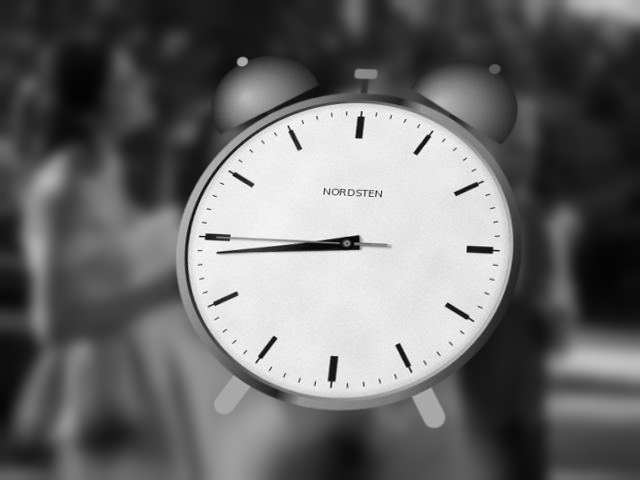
8:43:45
